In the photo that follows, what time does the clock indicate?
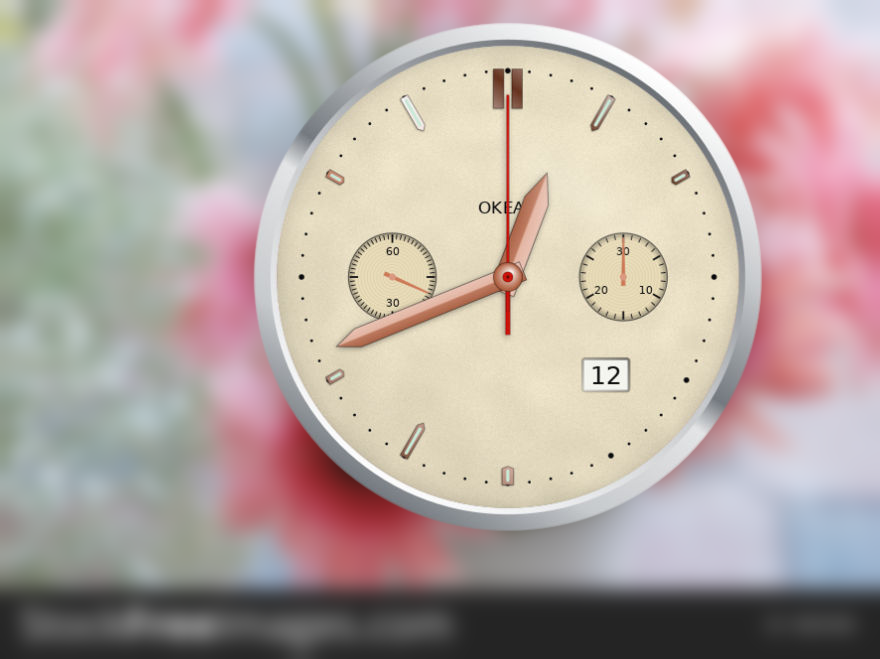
12:41:19
